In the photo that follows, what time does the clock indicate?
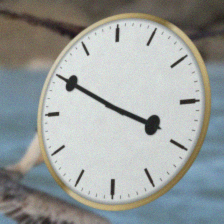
3:50
